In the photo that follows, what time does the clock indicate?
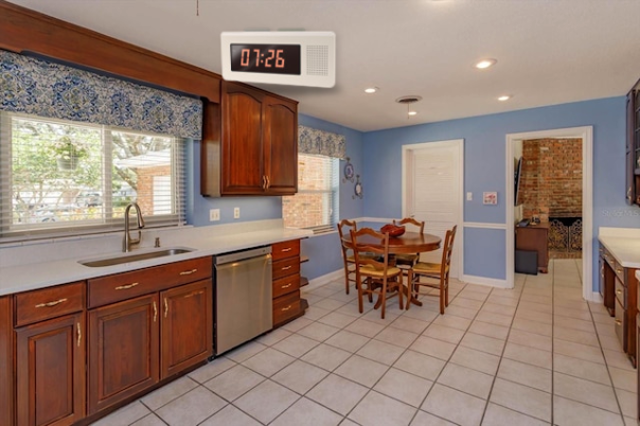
7:26
